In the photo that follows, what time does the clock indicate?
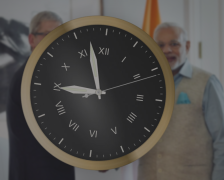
8:57:11
